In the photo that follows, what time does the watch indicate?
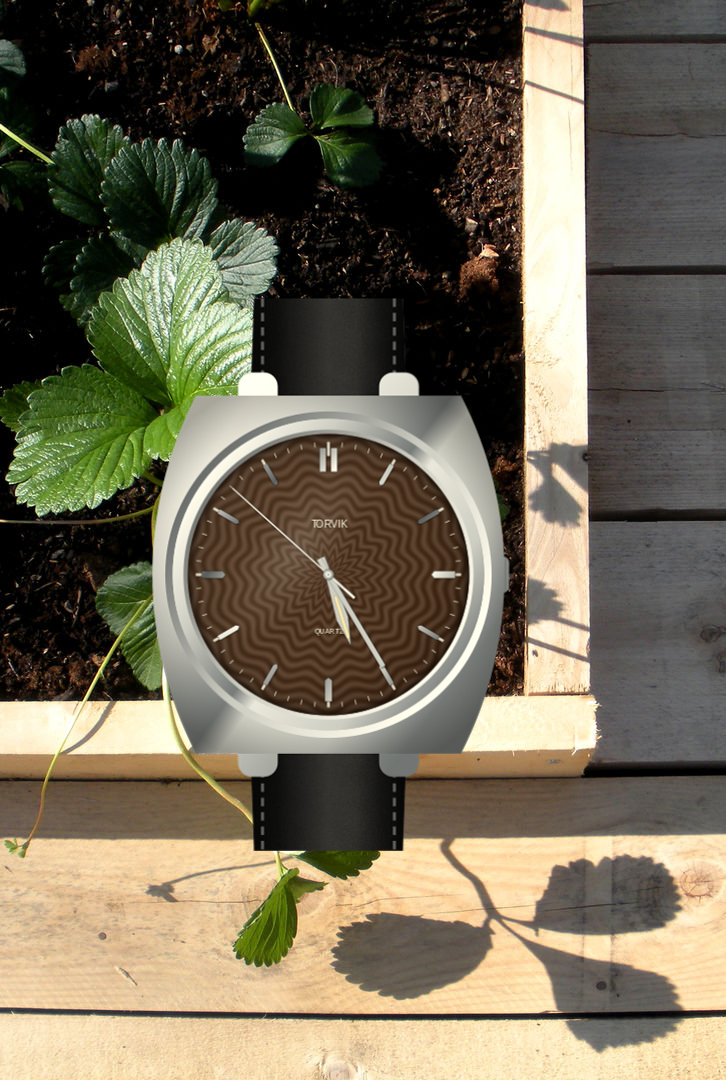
5:24:52
